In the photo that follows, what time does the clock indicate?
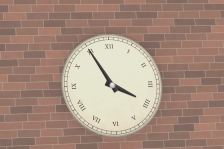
3:55
